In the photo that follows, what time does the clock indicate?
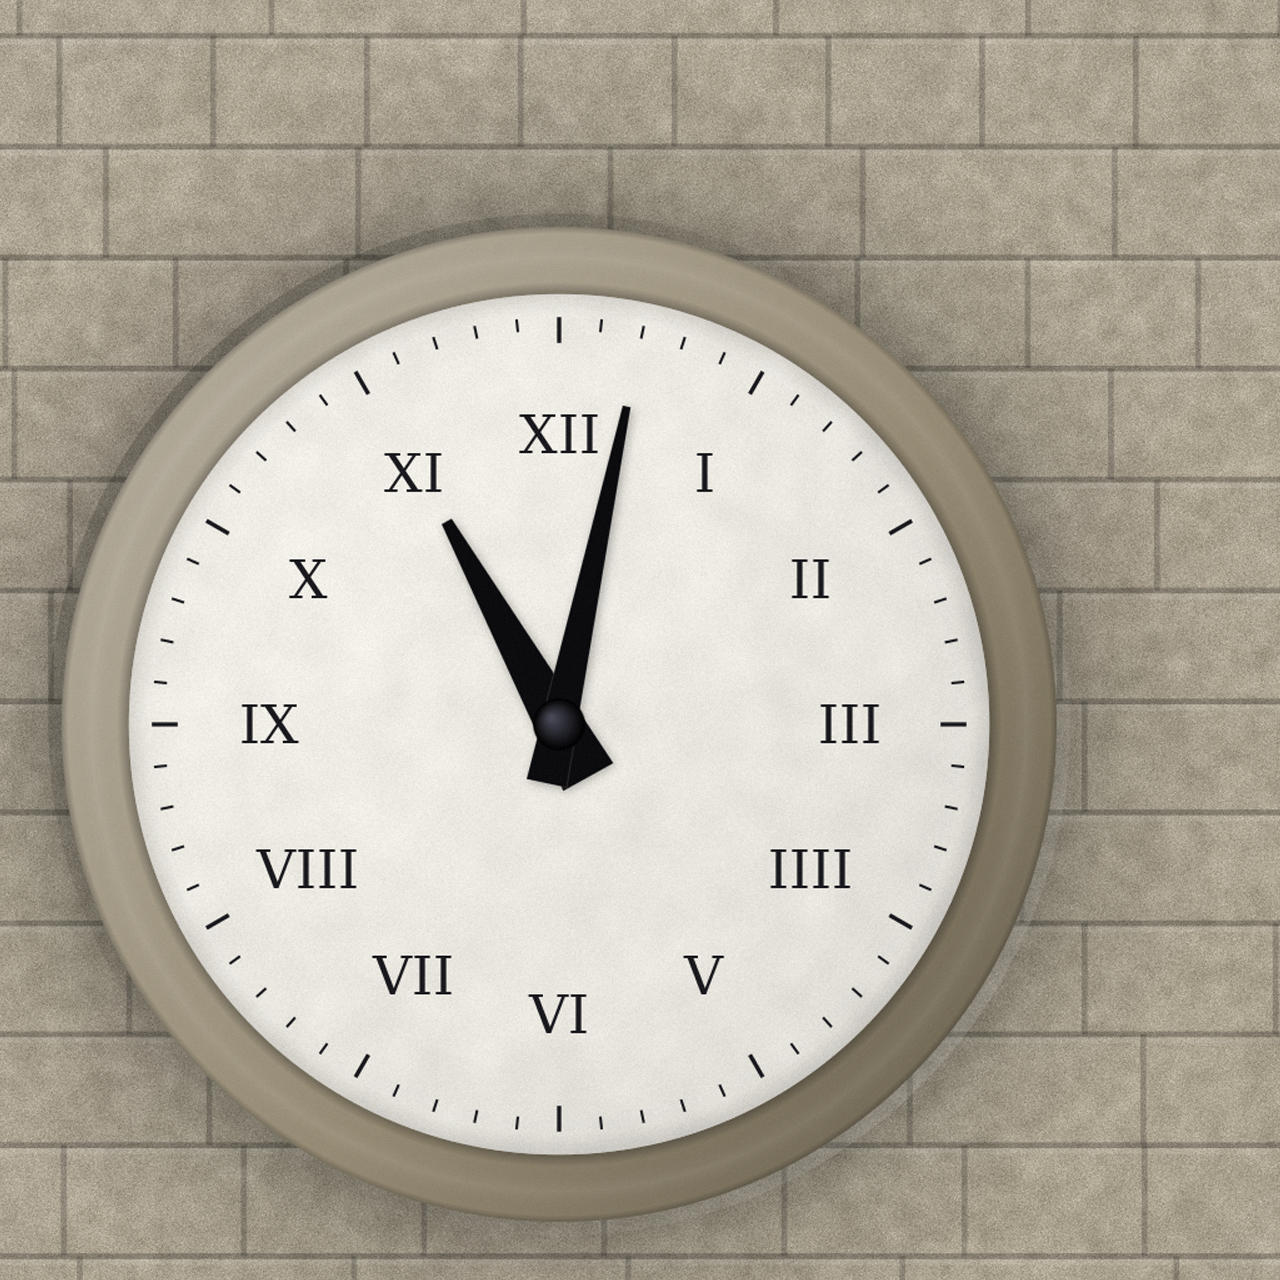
11:02
